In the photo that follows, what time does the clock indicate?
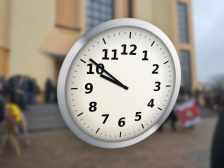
9:51
